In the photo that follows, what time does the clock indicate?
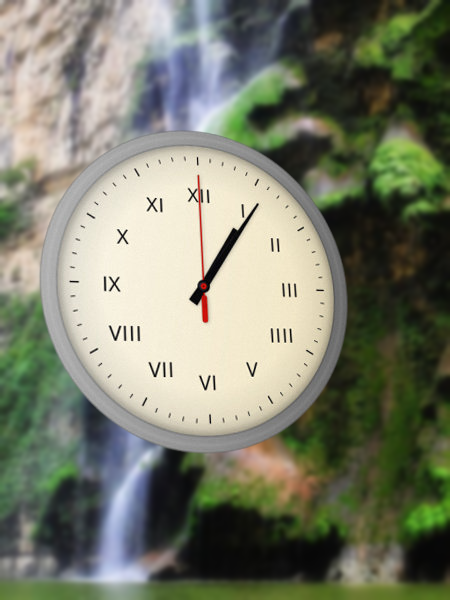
1:06:00
